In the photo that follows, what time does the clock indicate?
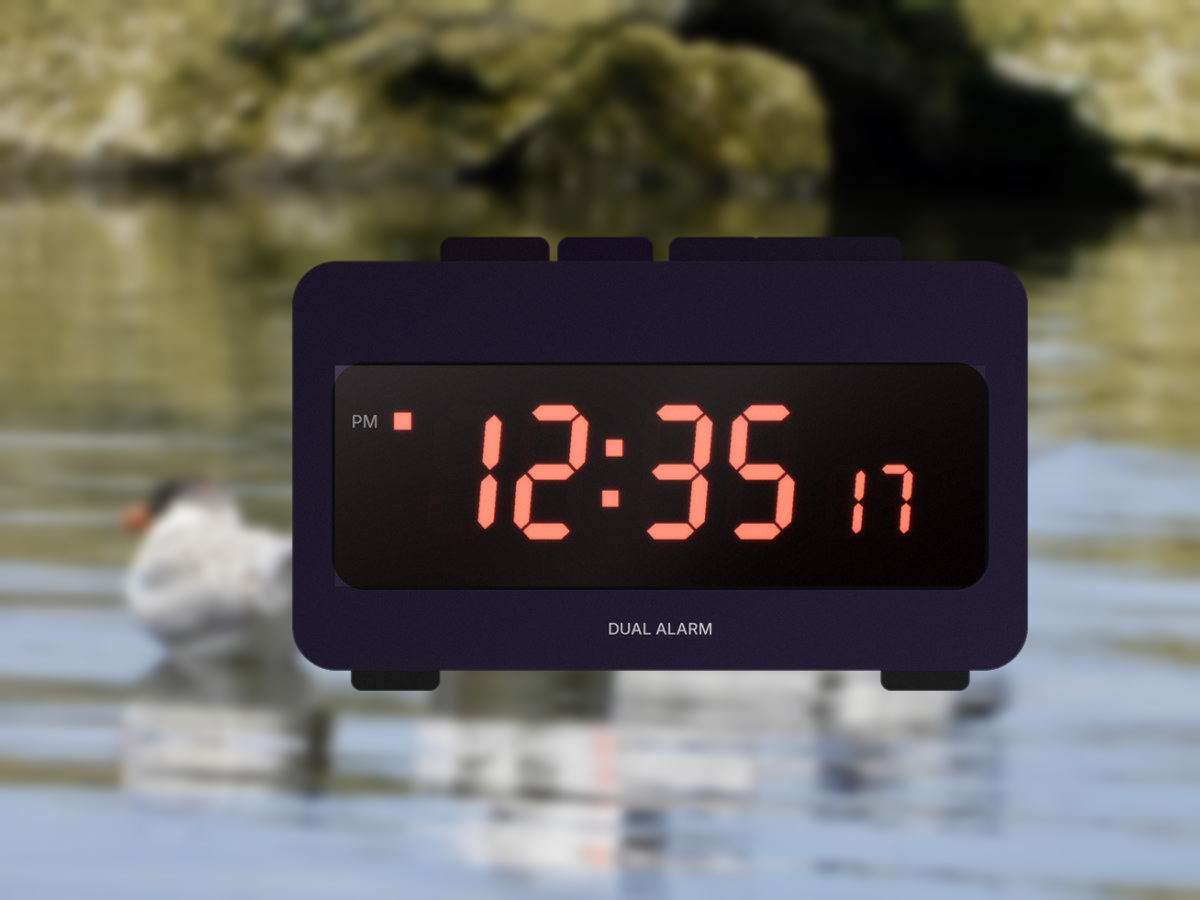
12:35:17
